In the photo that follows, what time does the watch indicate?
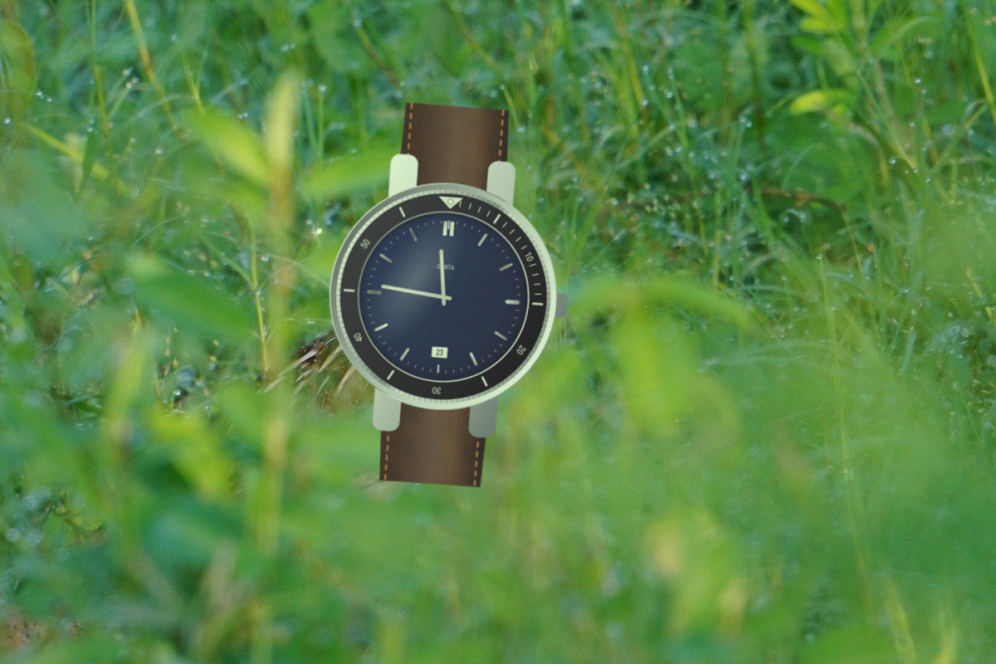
11:46
